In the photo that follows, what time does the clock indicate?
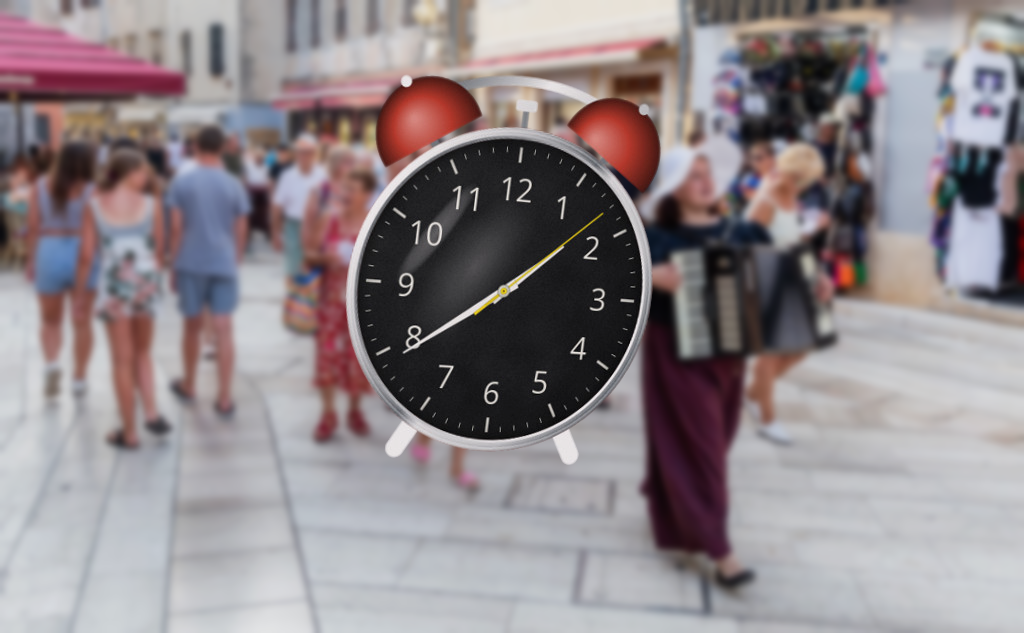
1:39:08
